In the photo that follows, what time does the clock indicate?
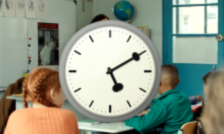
5:10
